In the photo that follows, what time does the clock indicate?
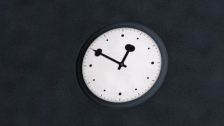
12:50
